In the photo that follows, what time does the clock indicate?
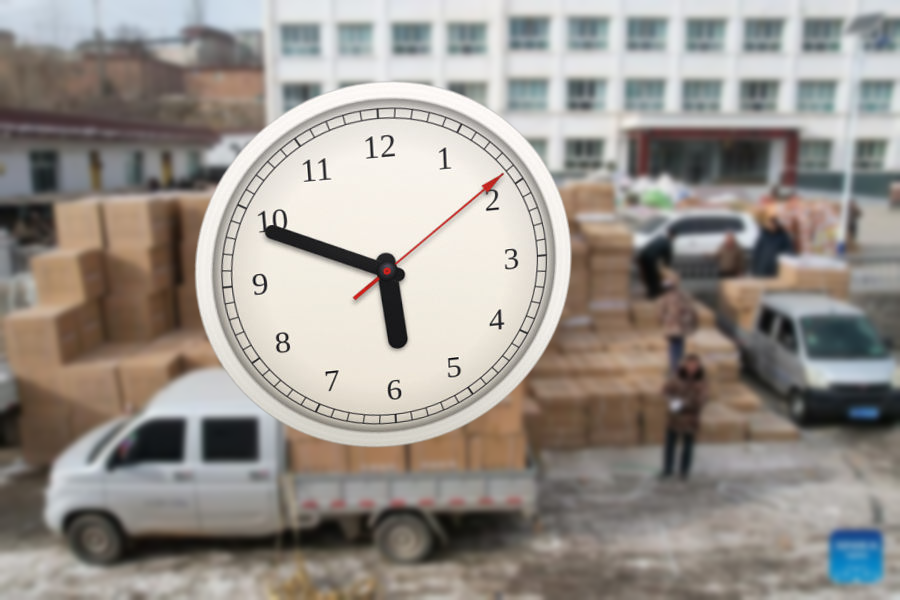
5:49:09
